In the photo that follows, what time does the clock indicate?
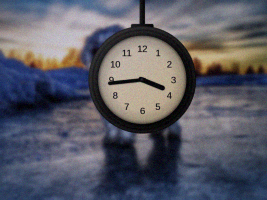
3:44
